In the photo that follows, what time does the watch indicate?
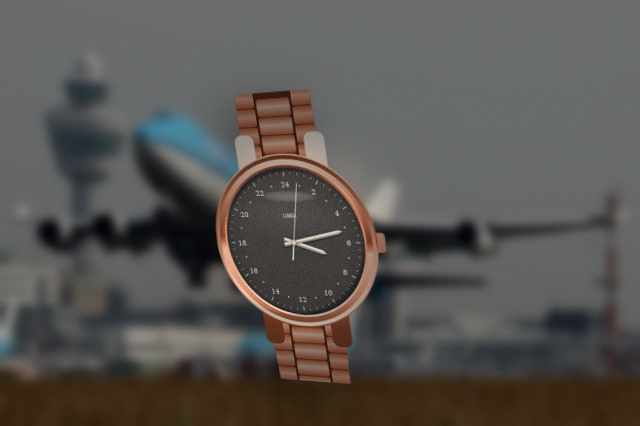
7:13:02
